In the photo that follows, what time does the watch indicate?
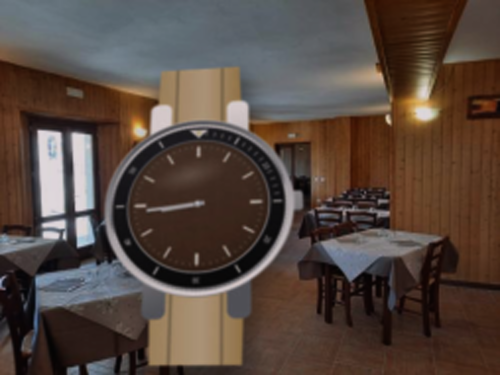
8:44
